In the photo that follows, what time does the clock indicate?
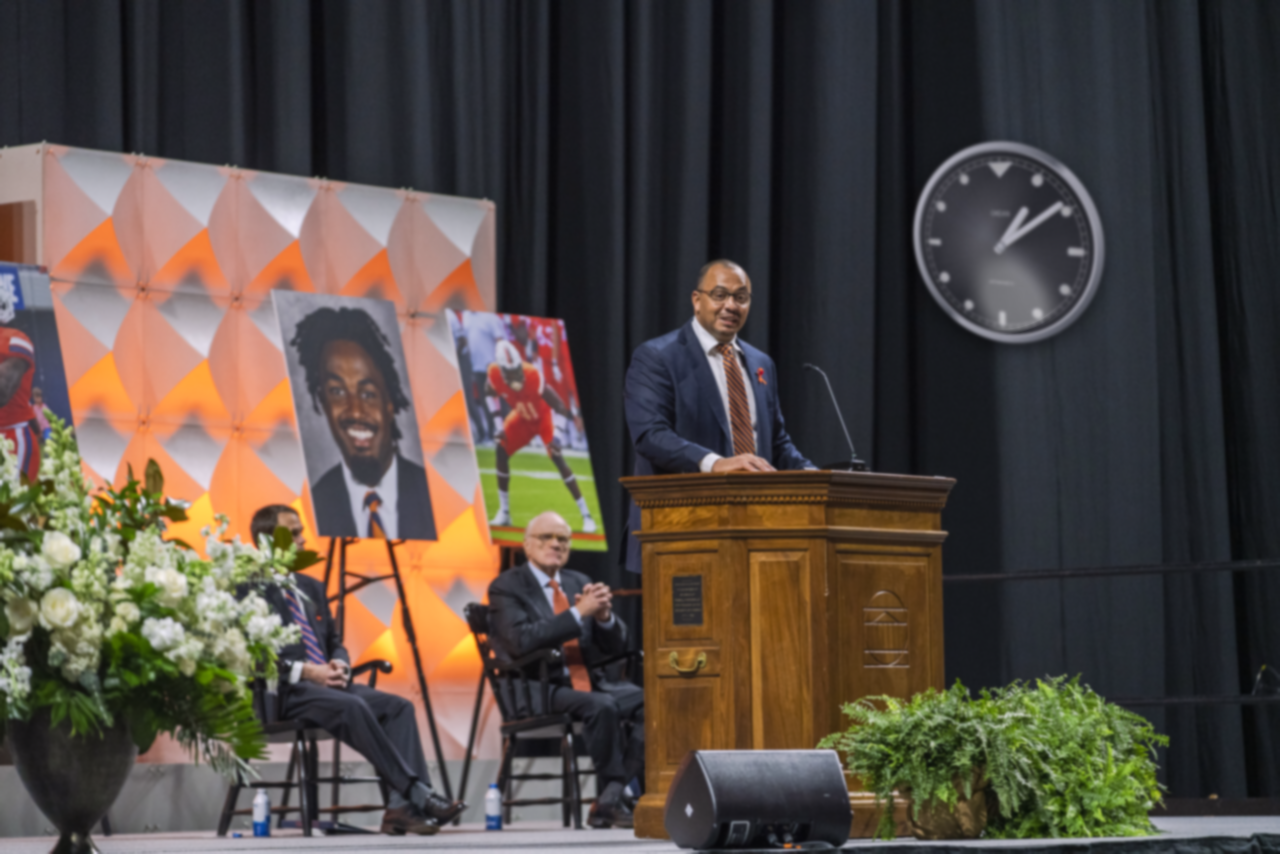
1:09
